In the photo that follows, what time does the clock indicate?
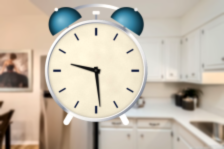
9:29
